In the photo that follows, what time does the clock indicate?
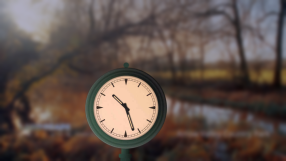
10:27
